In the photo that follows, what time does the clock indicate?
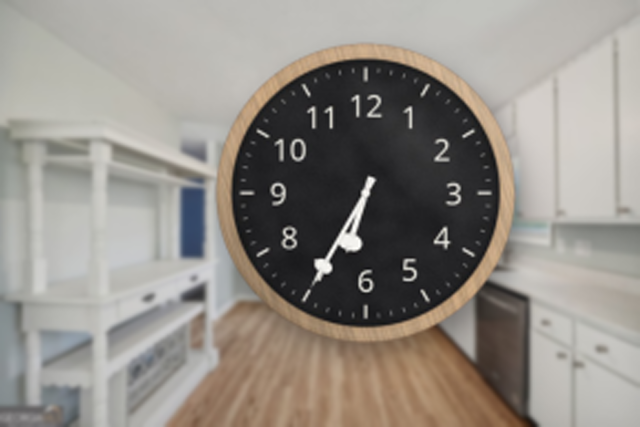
6:35
